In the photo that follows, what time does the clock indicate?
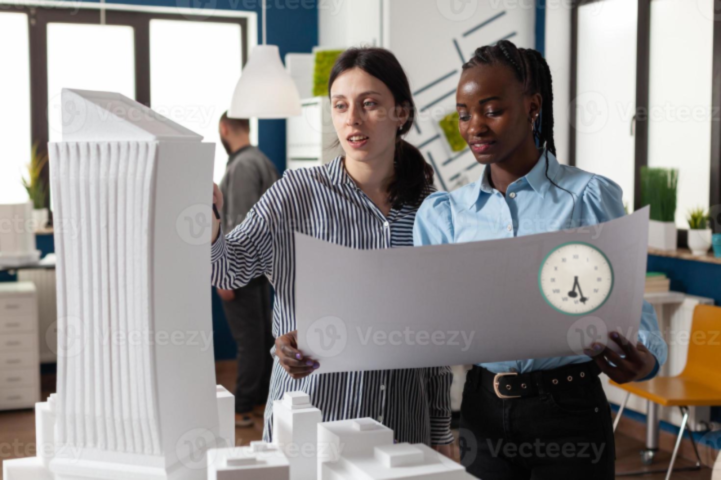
6:27
